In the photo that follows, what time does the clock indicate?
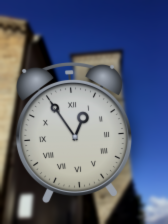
12:55
